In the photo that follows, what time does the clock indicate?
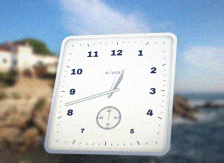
12:42
